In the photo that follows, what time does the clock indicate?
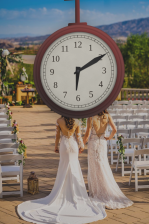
6:10
